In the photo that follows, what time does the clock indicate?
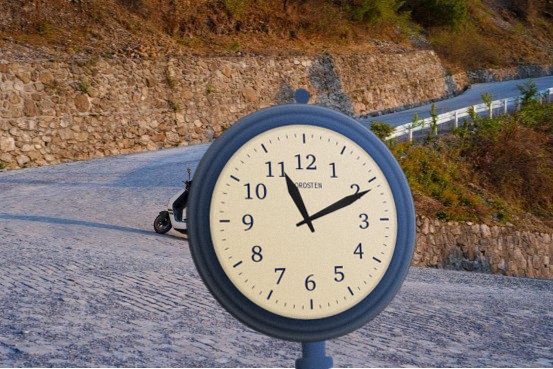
11:11
